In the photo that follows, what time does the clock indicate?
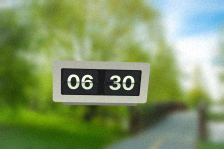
6:30
